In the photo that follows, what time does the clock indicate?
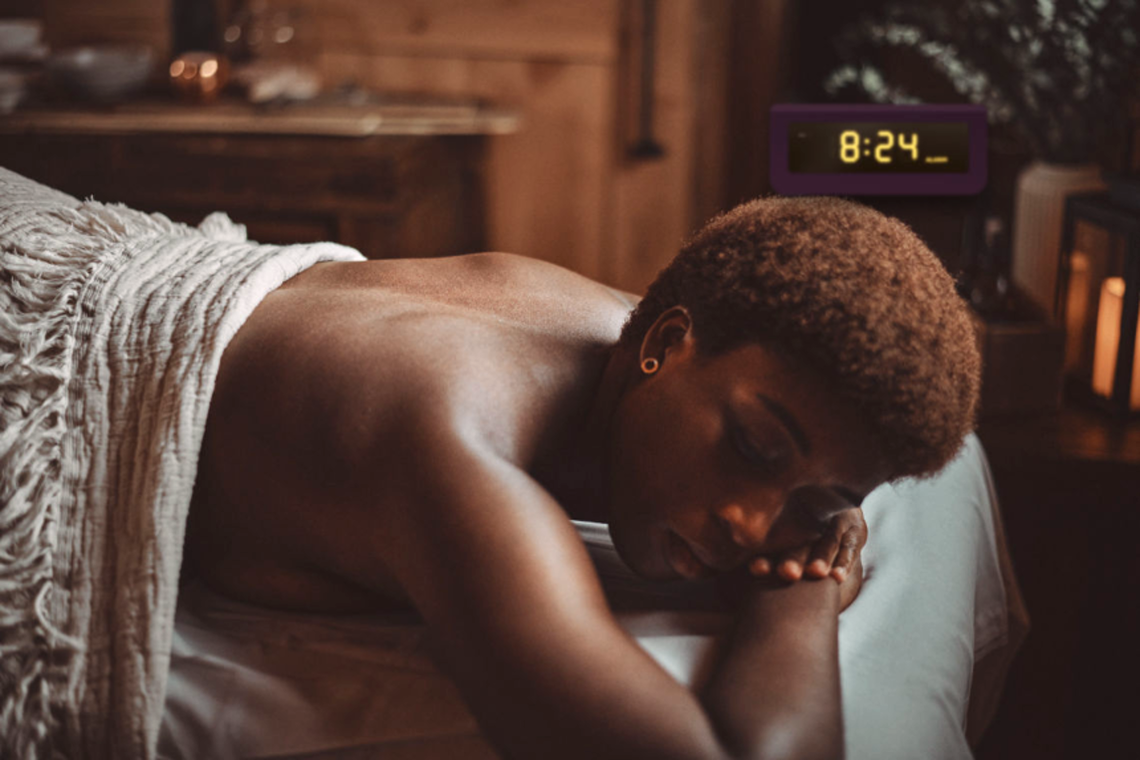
8:24
